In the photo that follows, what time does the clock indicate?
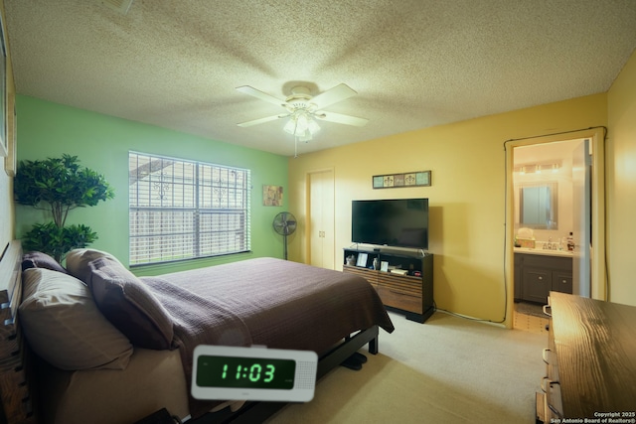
11:03
